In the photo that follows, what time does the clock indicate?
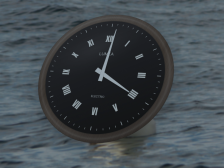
4:01
